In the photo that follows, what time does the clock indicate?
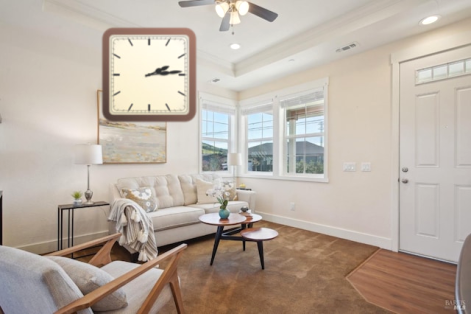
2:14
